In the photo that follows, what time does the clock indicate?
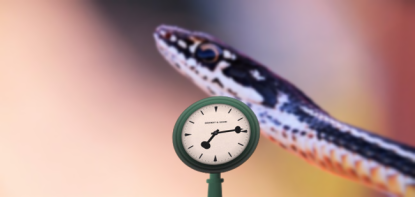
7:14
